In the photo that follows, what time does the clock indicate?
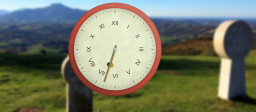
6:33
